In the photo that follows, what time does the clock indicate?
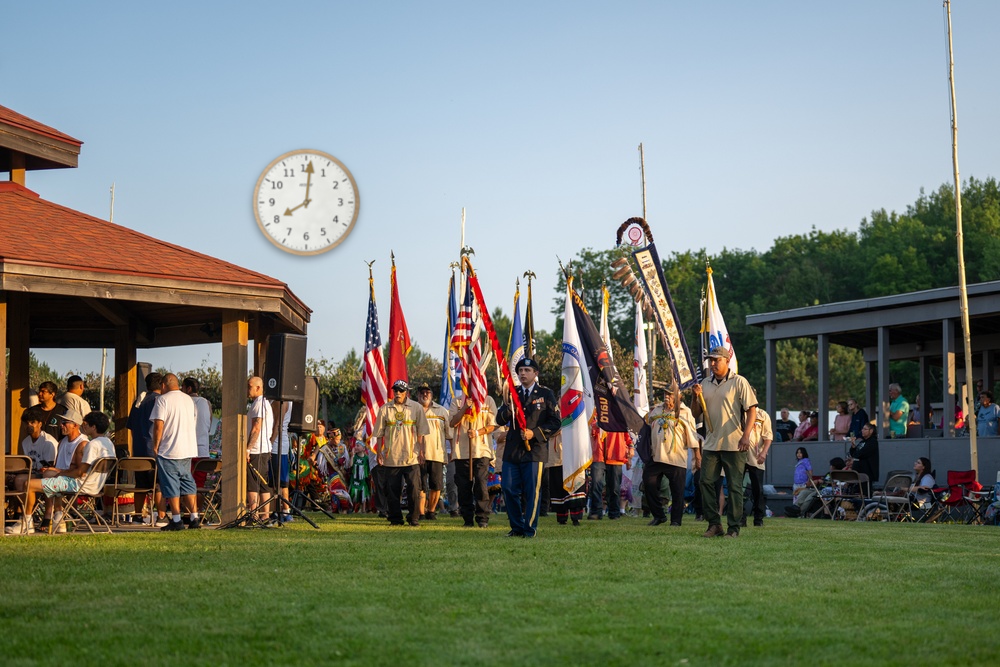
8:01
